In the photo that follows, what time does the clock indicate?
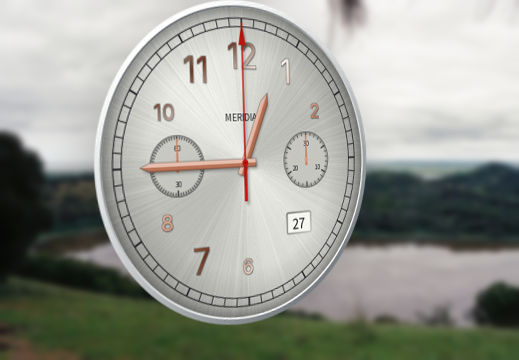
12:45
